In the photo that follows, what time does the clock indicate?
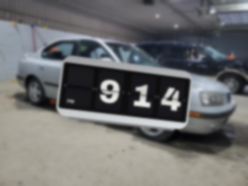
9:14
